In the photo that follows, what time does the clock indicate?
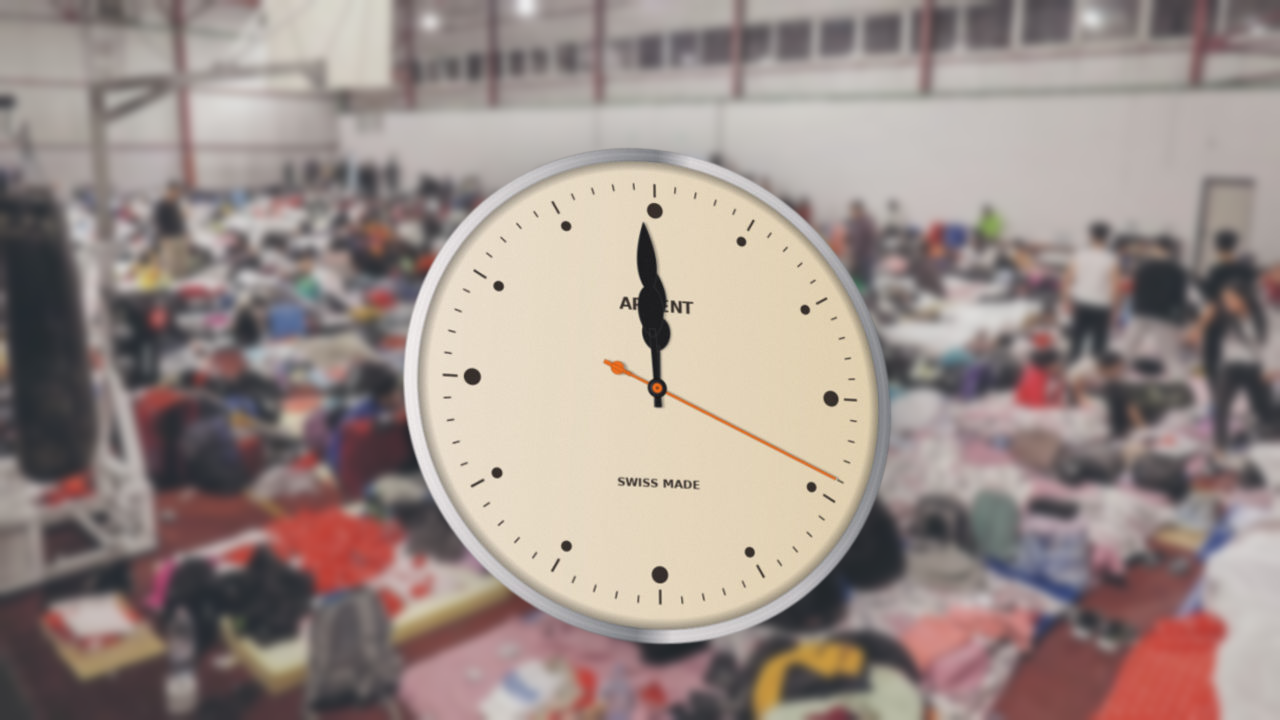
11:59:19
